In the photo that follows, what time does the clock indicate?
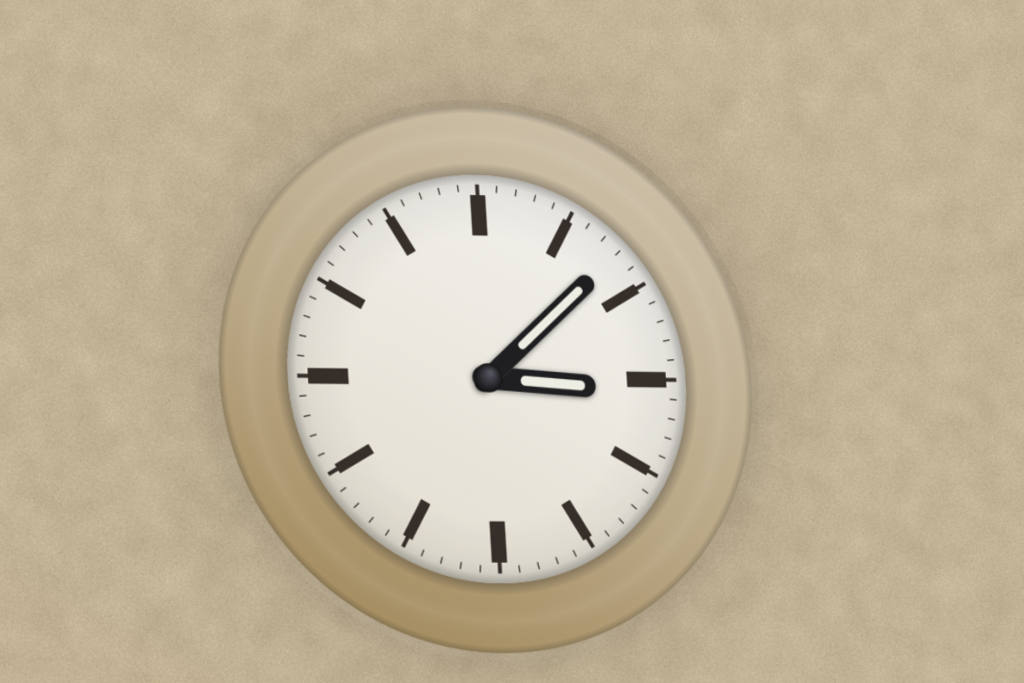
3:08
